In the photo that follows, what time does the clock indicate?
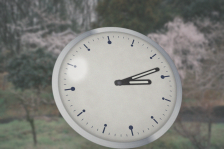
3:13
